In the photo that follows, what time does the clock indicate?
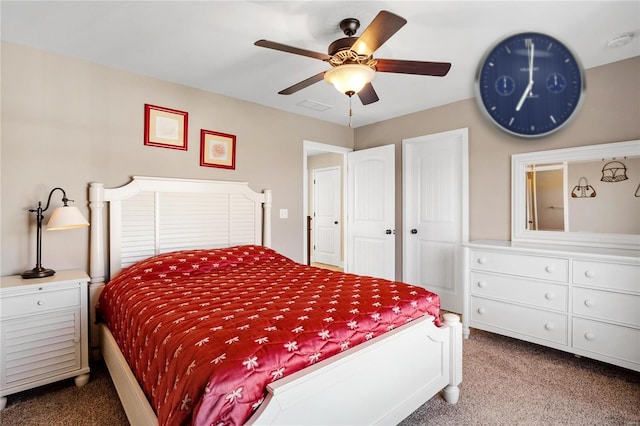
7:01
